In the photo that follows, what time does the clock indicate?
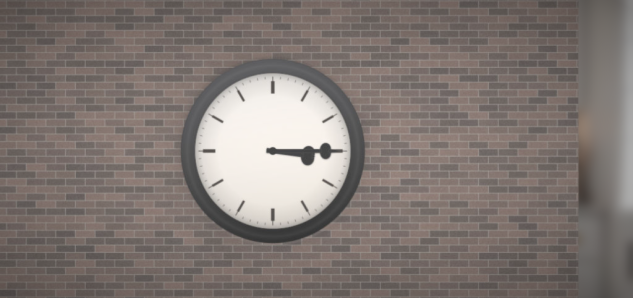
3:15
